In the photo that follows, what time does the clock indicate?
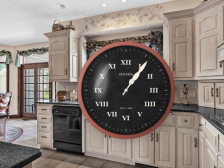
1:06
